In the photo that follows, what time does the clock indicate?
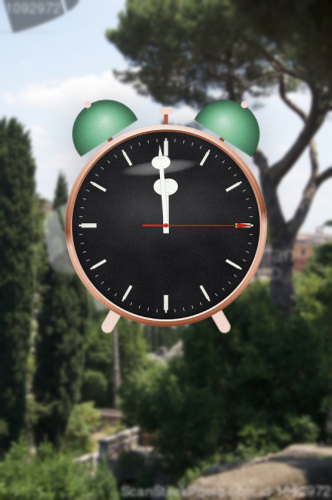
11:59:15
